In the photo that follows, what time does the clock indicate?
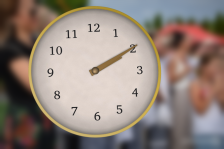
2:10
